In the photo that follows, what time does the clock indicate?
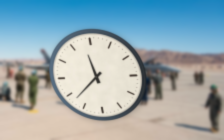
11:38
